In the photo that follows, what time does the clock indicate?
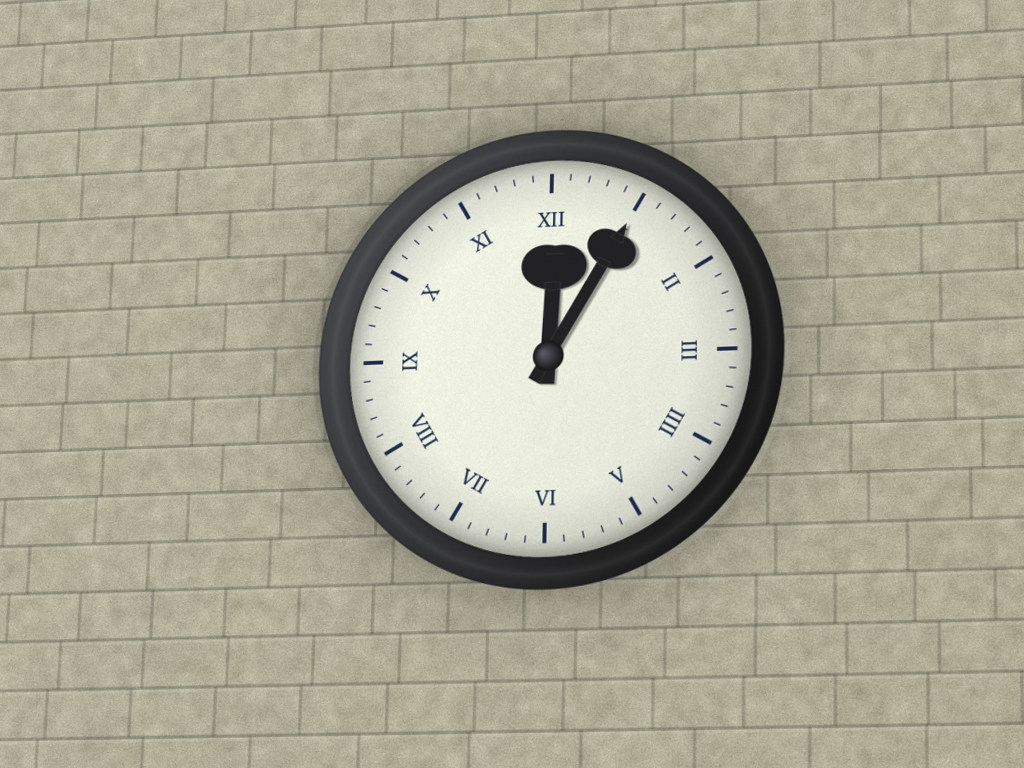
12:05
